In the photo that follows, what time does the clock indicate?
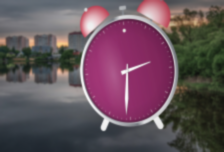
2:31
